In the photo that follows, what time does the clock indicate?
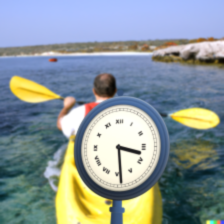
3:29
